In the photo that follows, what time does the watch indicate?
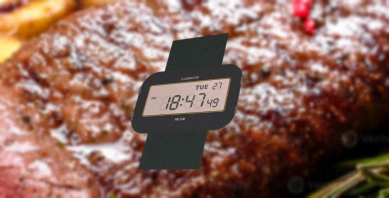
18:47:49
